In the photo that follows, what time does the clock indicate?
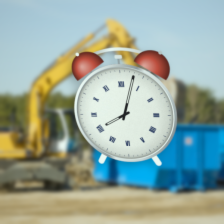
8:03
